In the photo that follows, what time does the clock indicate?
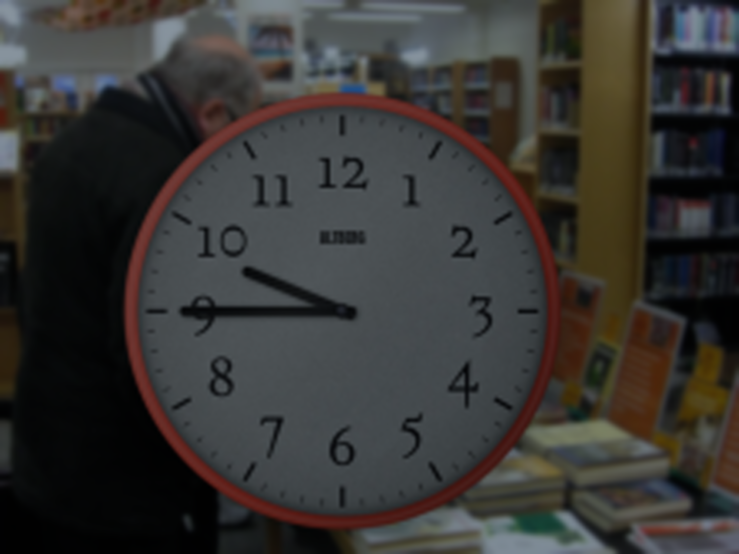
9:45
